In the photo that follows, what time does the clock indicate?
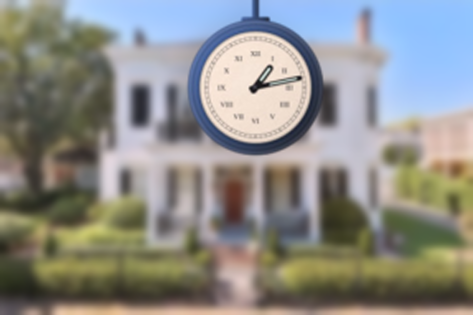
1:13
